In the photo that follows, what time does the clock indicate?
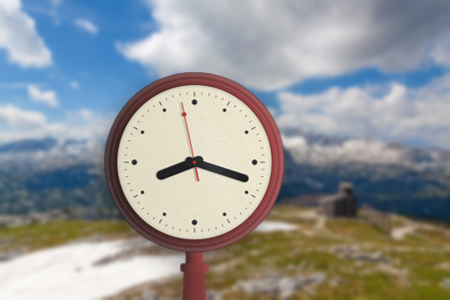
8:17:58
